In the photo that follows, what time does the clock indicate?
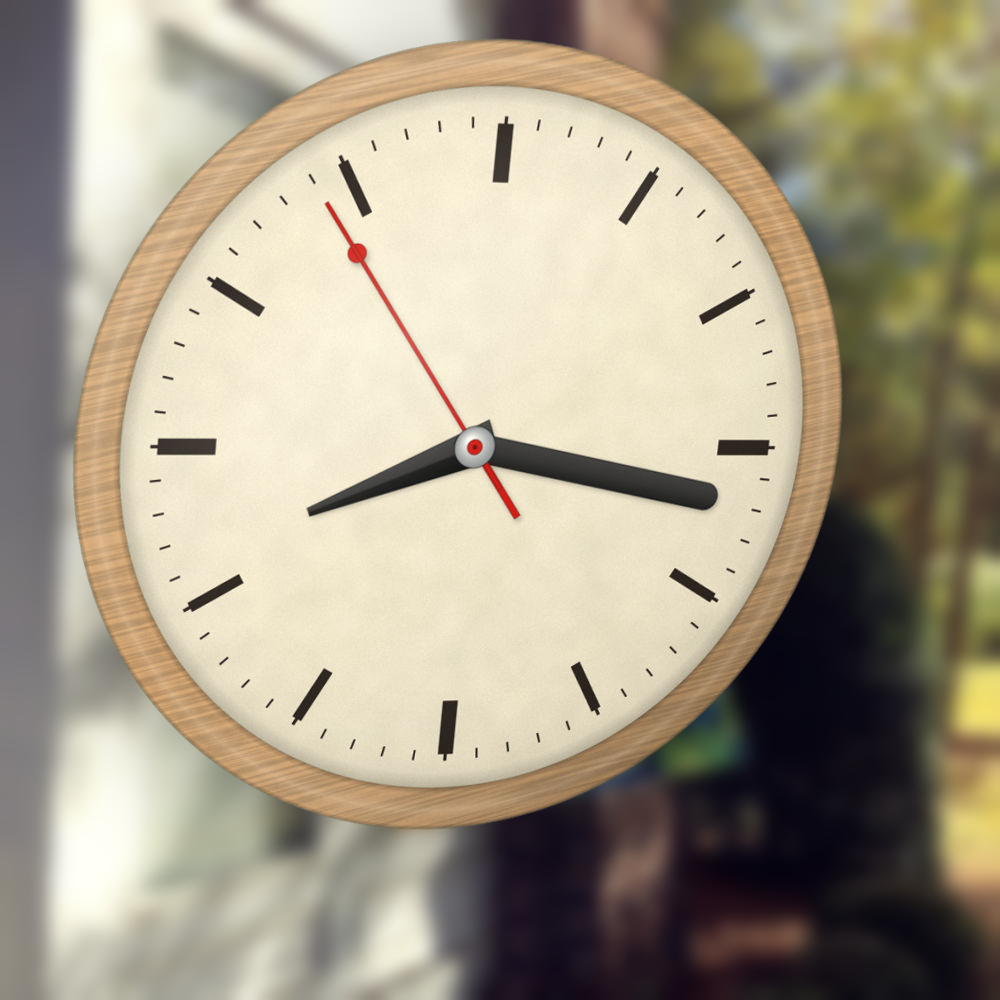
8:16:54
